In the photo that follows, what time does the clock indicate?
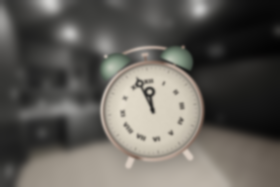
11:57
